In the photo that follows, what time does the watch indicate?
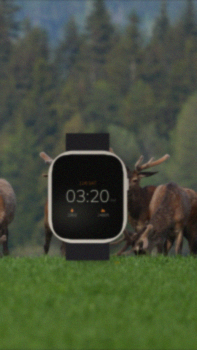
3:20
